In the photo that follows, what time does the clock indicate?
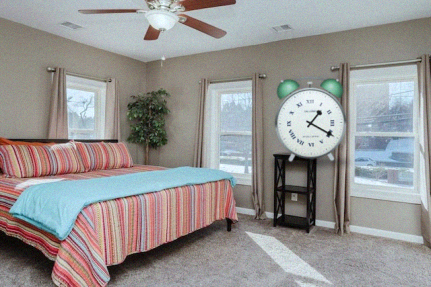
1:20
